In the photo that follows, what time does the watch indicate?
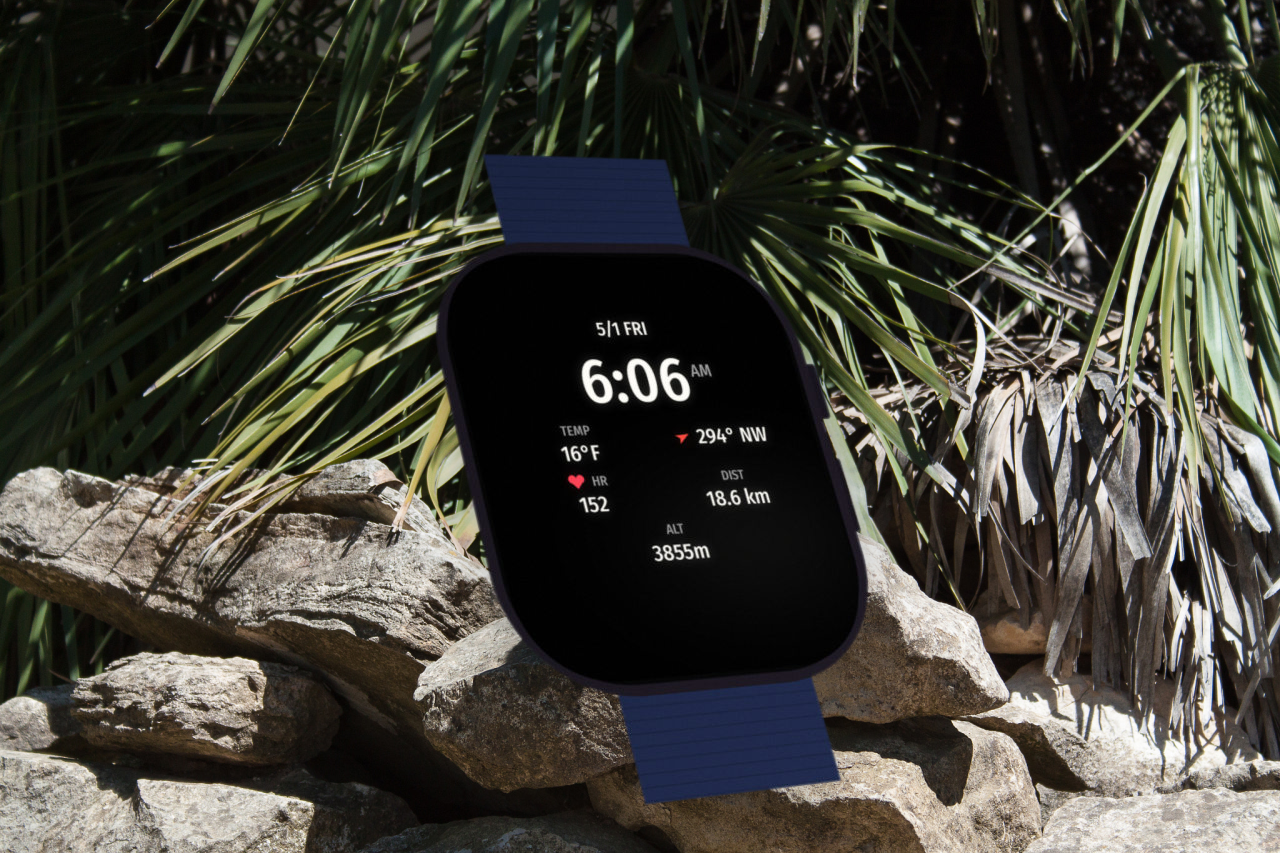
6:06
